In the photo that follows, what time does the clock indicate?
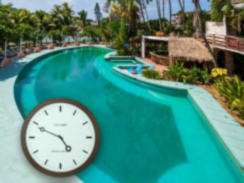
4:49
